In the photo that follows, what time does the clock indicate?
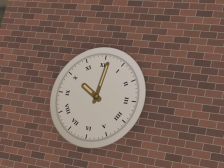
10:01
